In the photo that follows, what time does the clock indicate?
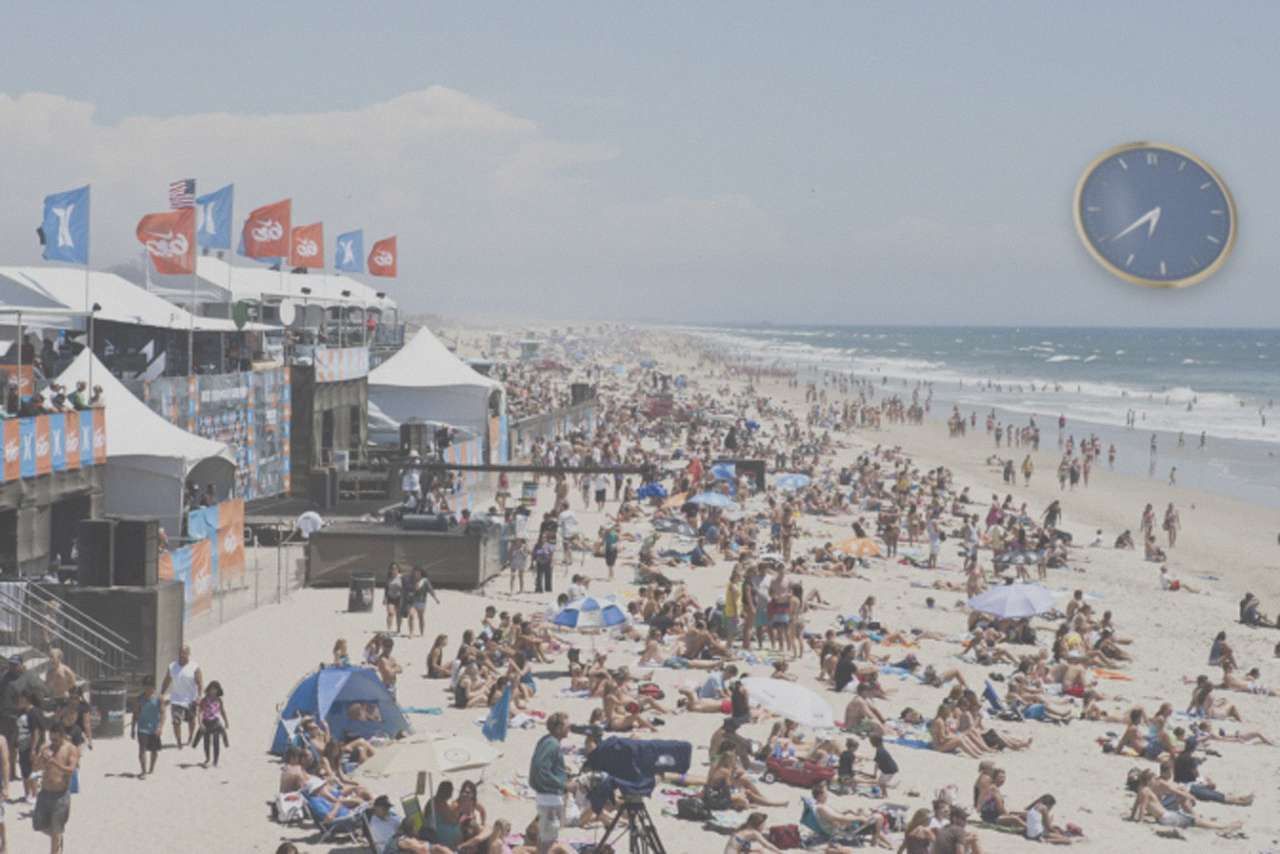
6:39
